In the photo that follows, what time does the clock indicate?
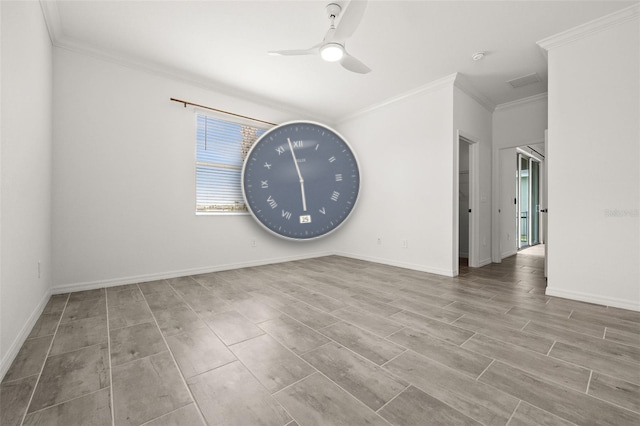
5:58
